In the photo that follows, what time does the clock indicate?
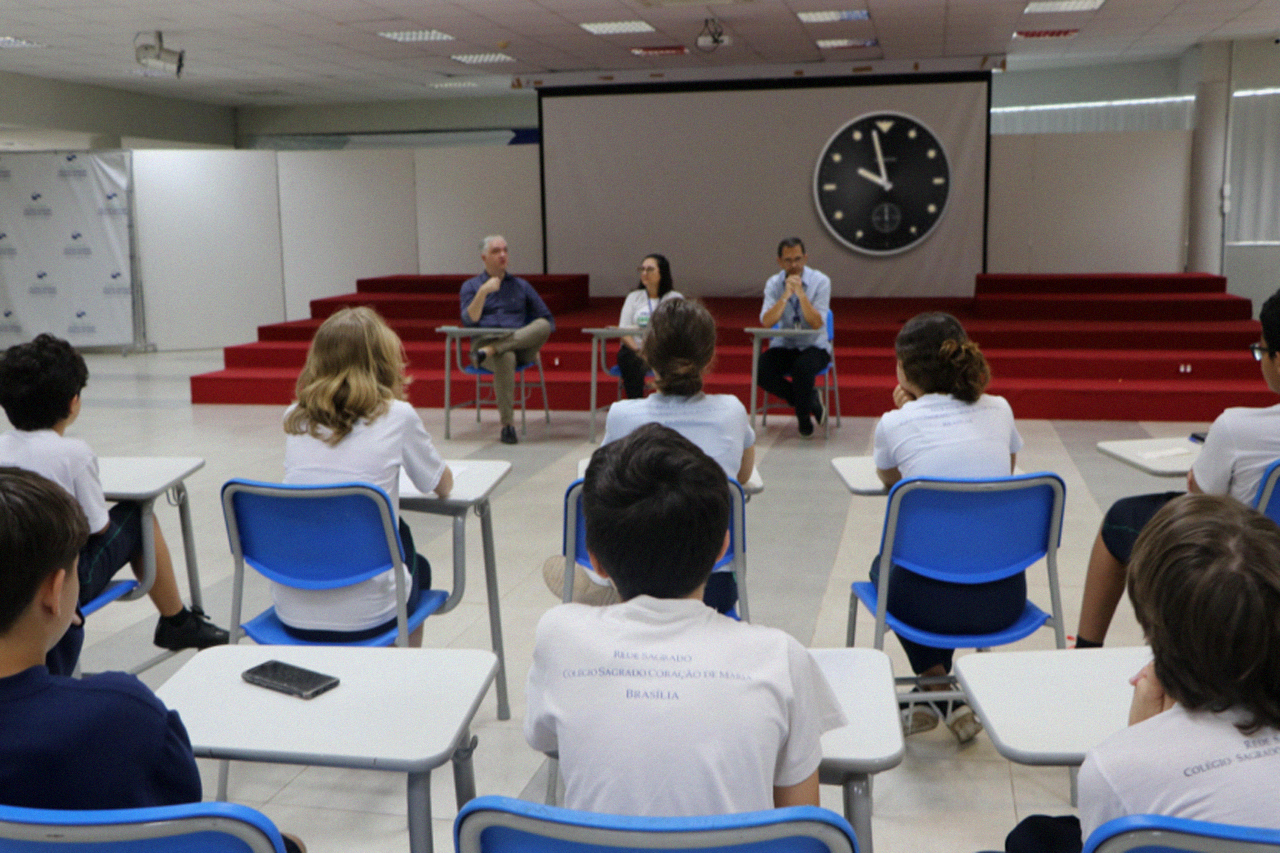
9:58
